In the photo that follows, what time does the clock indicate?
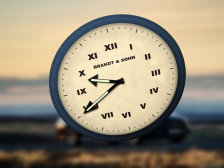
9:40
